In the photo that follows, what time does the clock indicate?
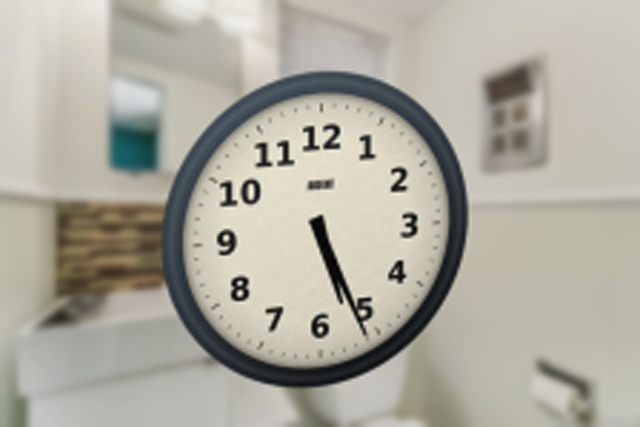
5:26
